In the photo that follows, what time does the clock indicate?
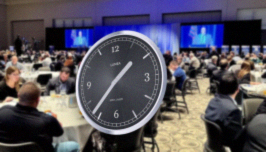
1:37
